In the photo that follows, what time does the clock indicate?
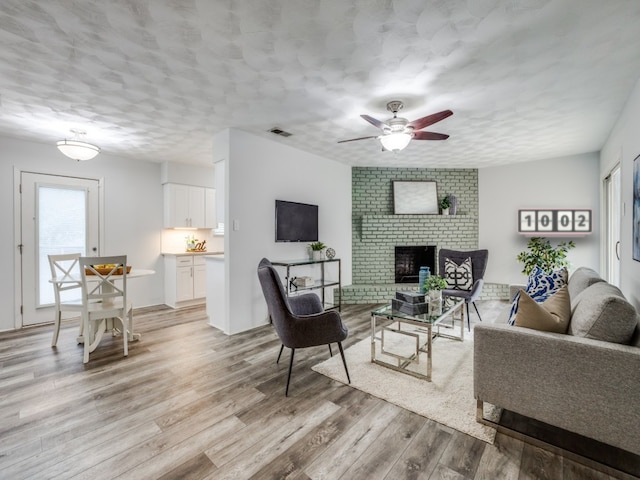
10:02
